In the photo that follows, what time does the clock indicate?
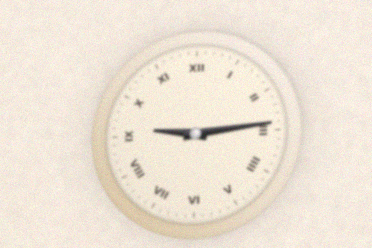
9:14
